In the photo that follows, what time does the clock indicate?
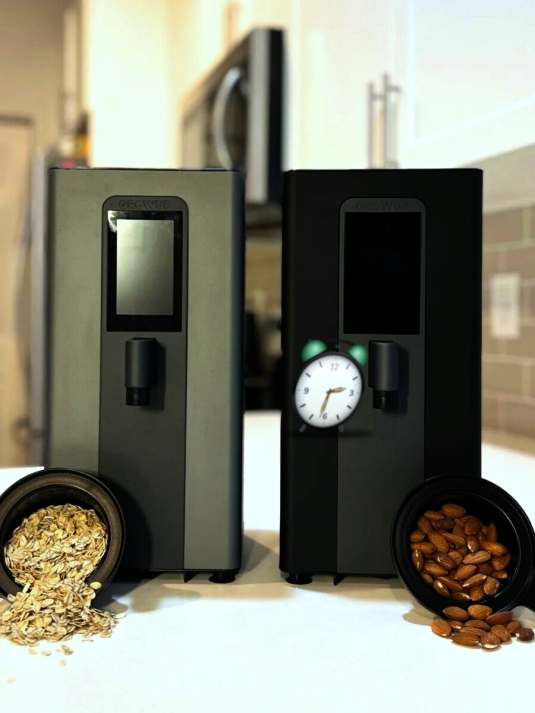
2:32
